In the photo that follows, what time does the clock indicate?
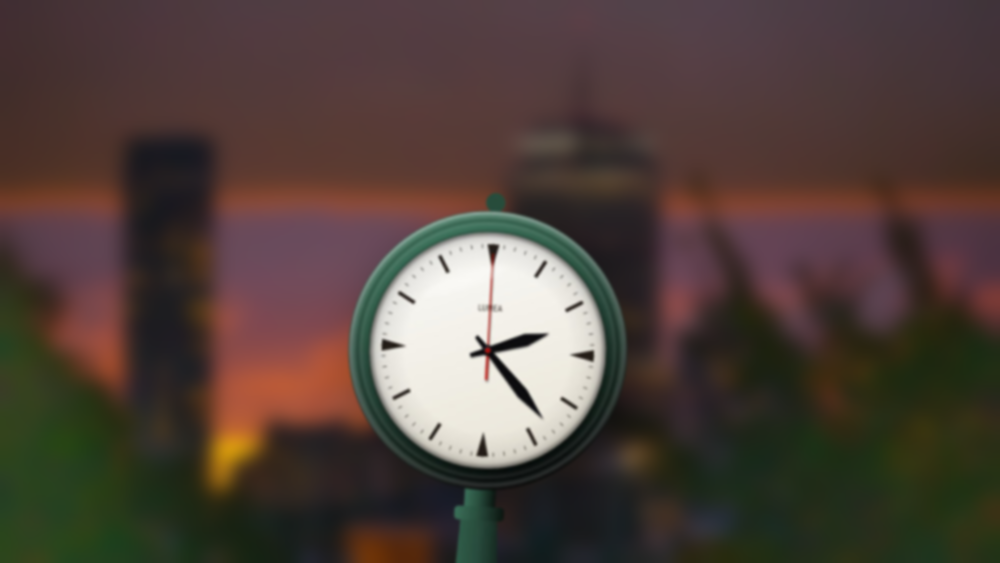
2:23:00
